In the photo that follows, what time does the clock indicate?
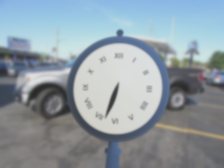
6:33
